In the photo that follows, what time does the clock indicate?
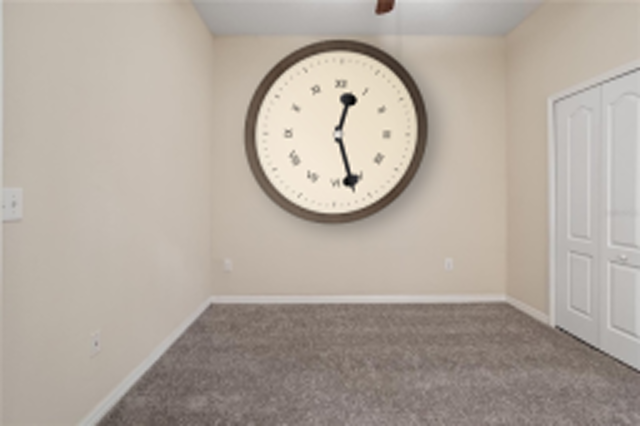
12:27
